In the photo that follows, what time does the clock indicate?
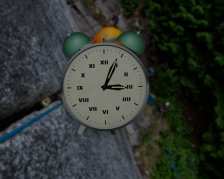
3:04
